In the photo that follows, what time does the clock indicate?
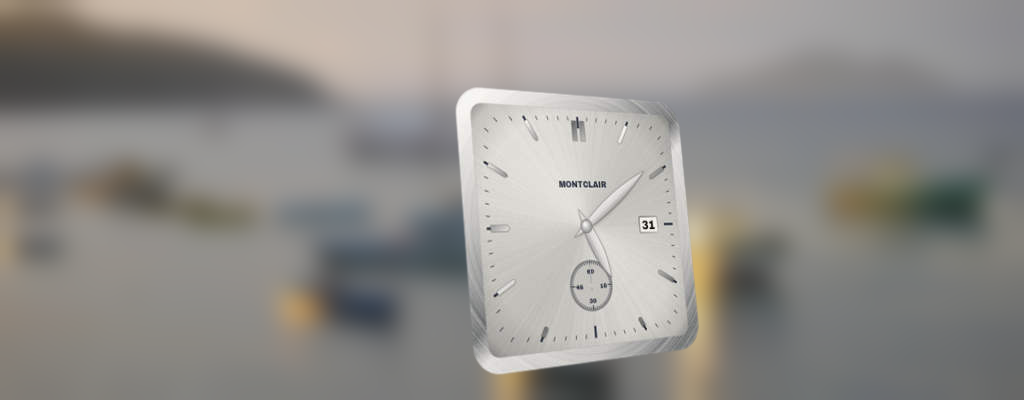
5:09
